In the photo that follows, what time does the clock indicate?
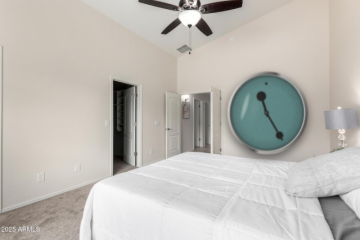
11:25
